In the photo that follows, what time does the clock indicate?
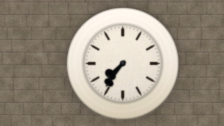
7:36
